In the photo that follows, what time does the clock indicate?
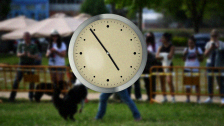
4:54
